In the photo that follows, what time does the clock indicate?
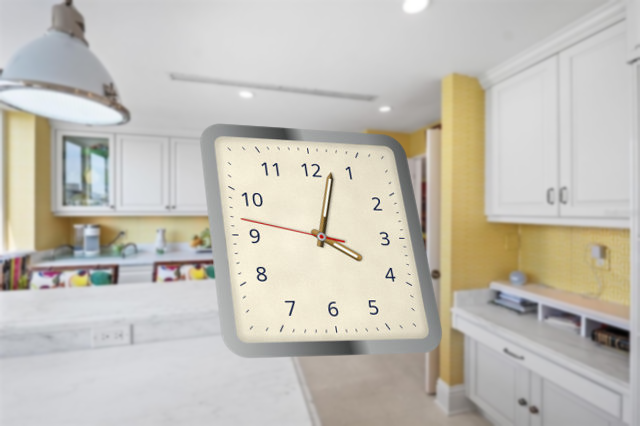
4:02:47
